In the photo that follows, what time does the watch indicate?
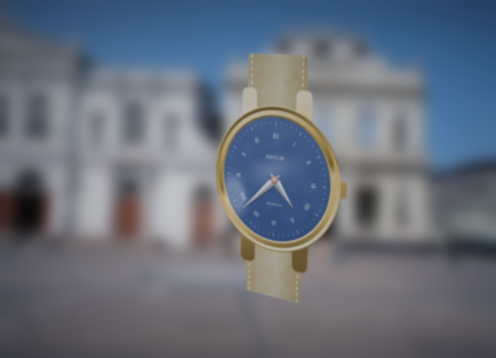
4:38
